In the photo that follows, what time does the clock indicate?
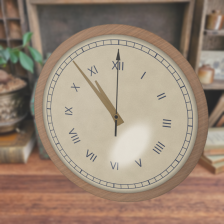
10:53:00
